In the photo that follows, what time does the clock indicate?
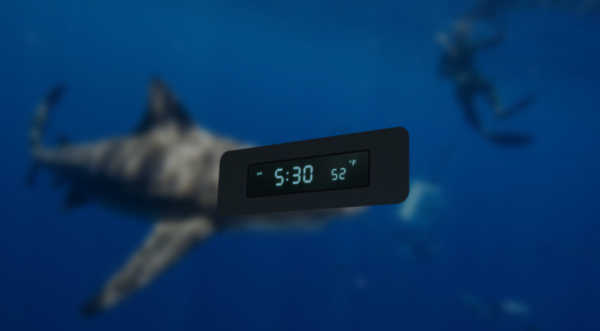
5:30
